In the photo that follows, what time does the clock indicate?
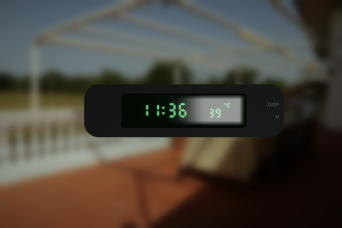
11:36
